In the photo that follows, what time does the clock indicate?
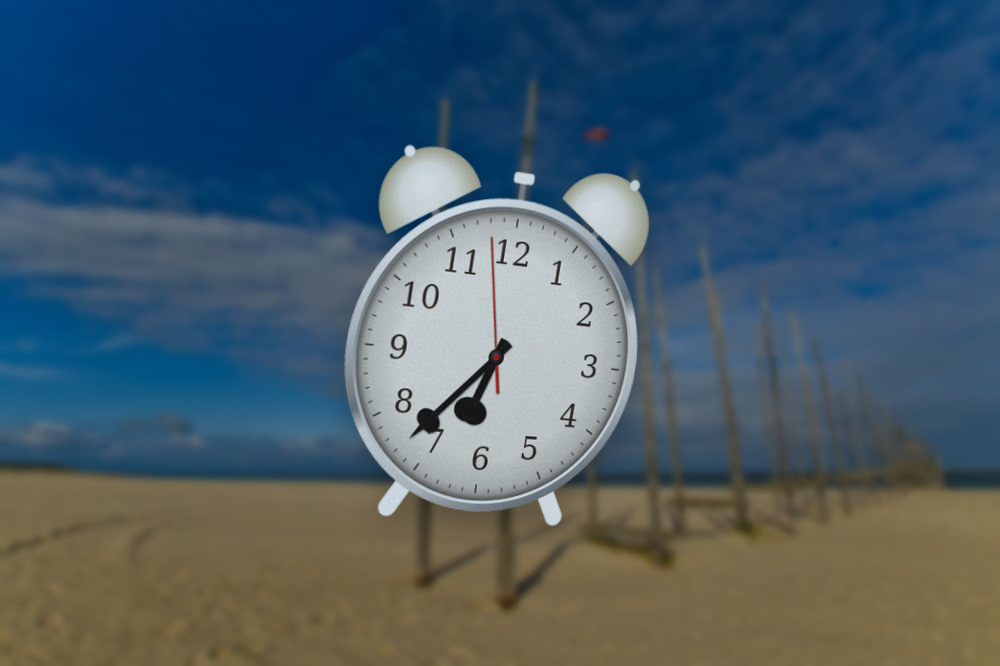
6:36:58
